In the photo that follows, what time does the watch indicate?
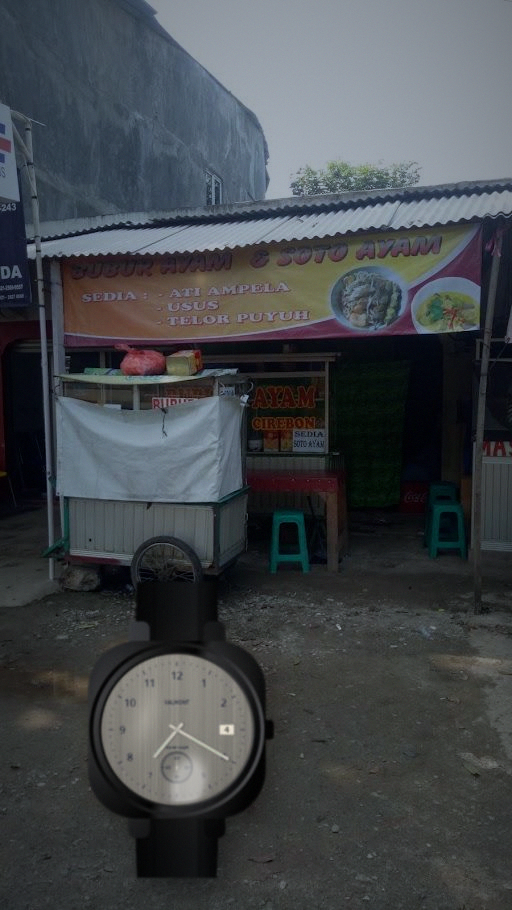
7:20
